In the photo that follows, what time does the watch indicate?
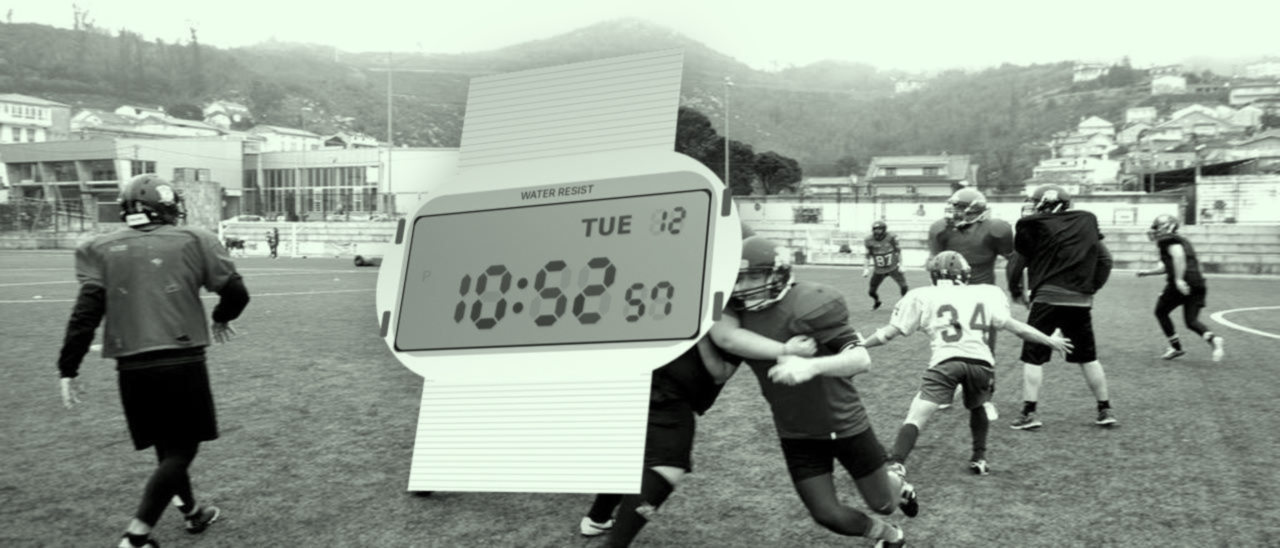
10:52:57
